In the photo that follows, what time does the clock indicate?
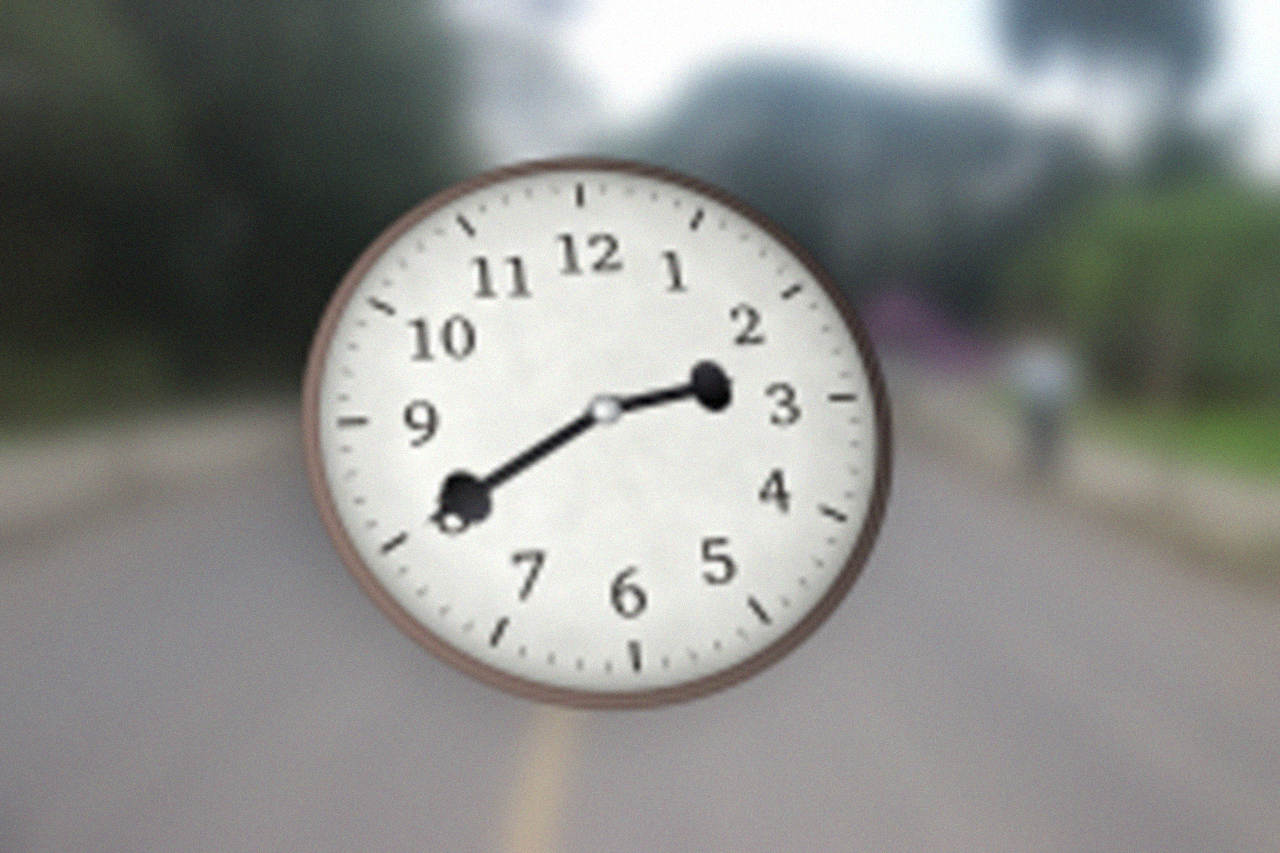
2:40
